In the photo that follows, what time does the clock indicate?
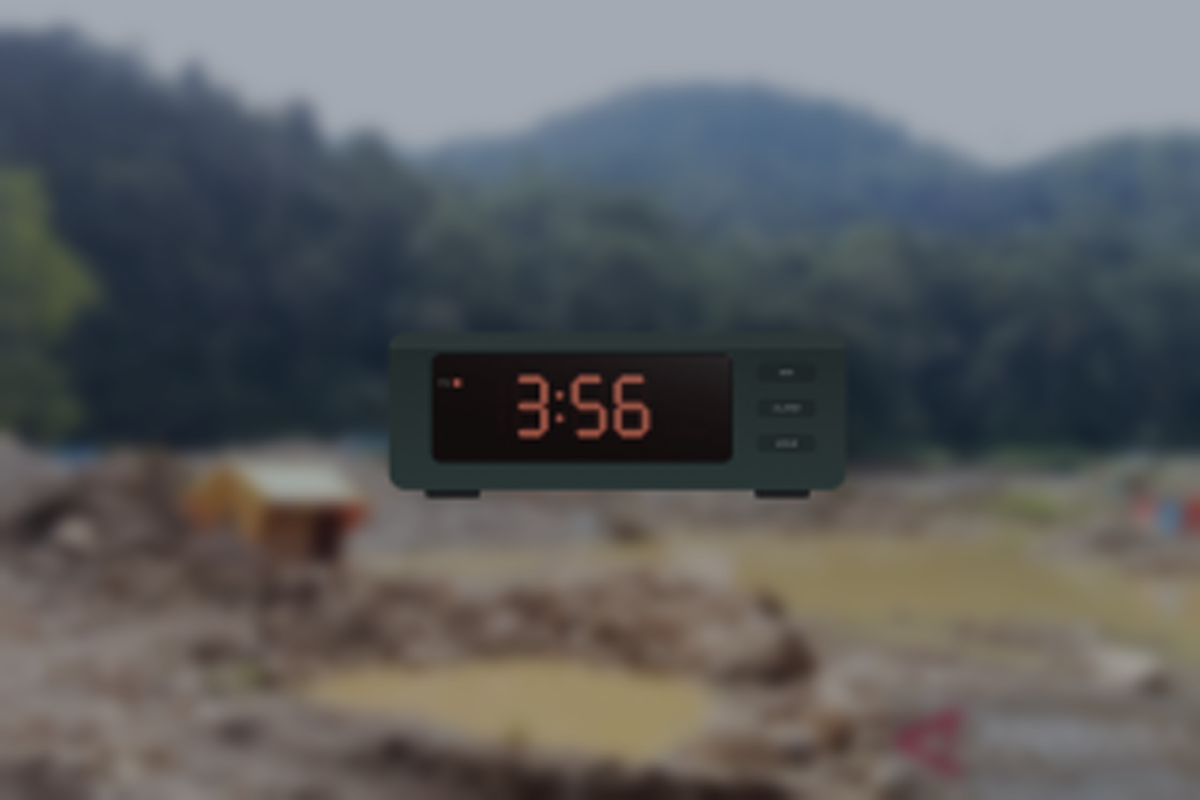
3:56
